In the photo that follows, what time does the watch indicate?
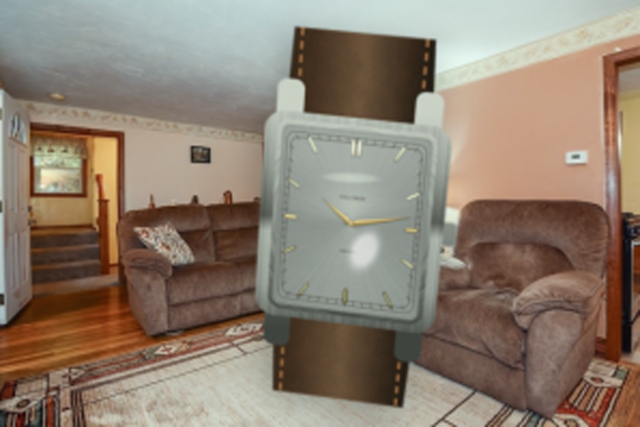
10:13
